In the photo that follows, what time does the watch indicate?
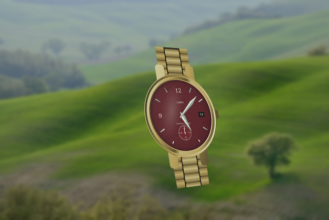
5:08
